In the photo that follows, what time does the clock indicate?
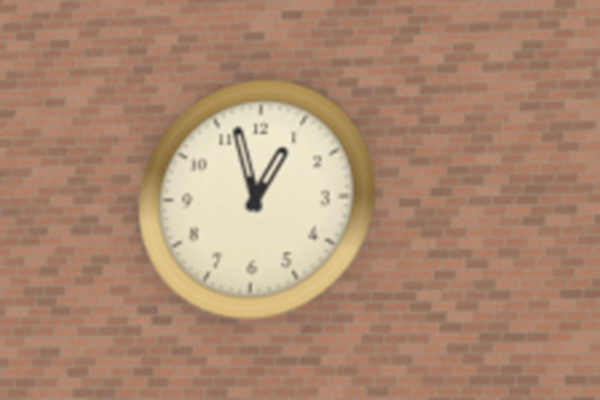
12:57
